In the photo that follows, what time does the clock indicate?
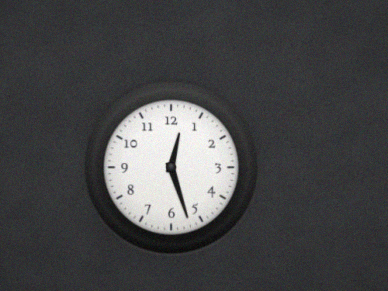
12:27
